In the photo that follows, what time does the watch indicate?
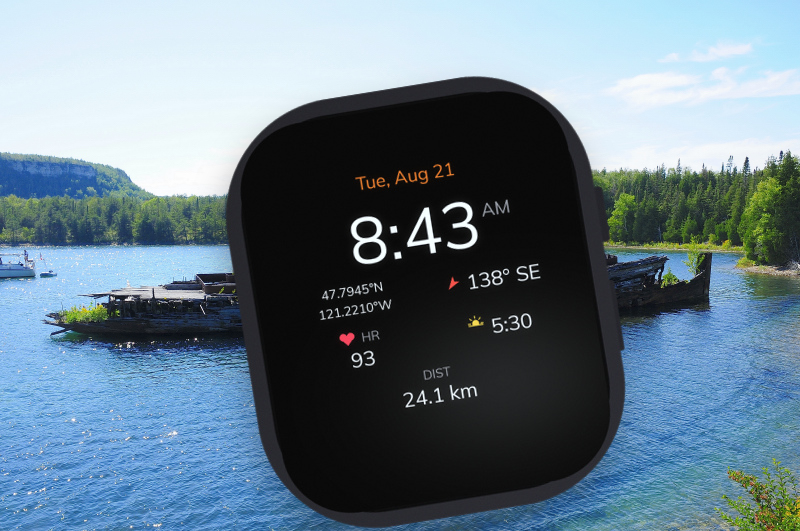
8:43
